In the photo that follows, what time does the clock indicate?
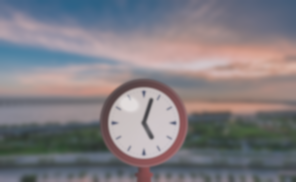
5:03
